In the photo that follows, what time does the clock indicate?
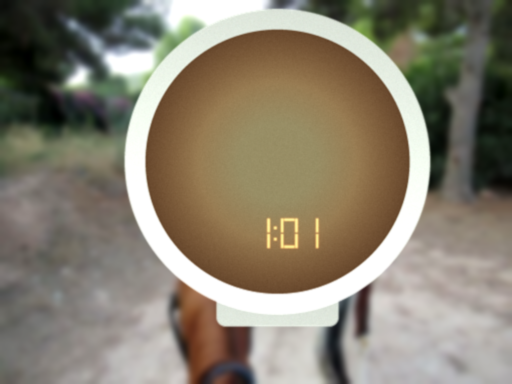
1:01
